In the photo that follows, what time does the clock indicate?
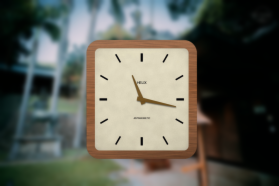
11:17
